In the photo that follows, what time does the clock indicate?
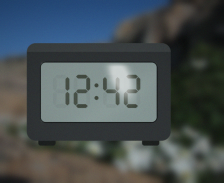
12:42
